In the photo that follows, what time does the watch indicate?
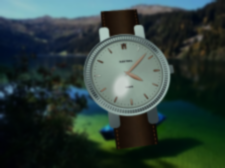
4:08
